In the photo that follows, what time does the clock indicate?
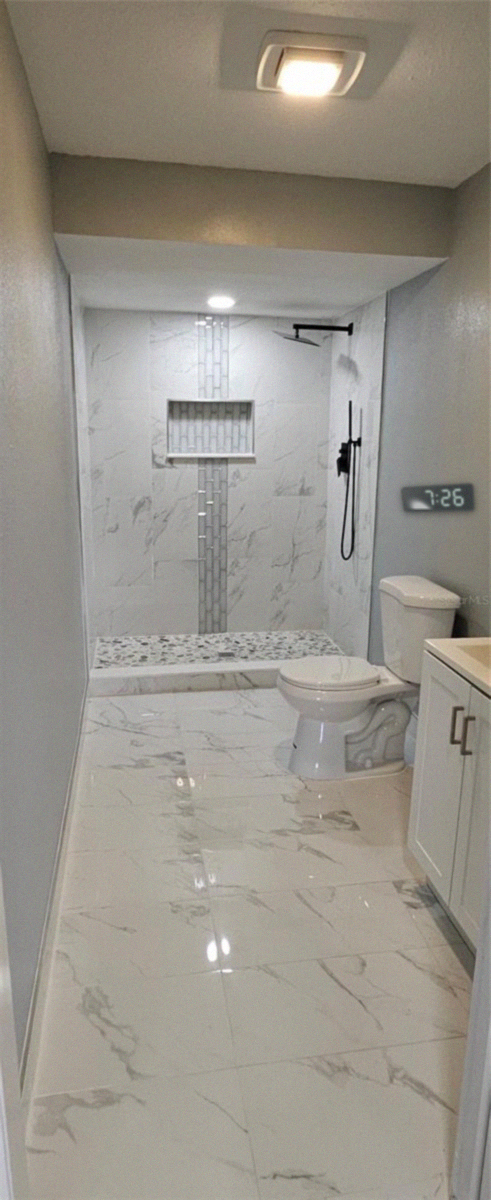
7:26
